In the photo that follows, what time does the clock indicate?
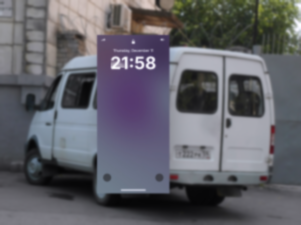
21:58
